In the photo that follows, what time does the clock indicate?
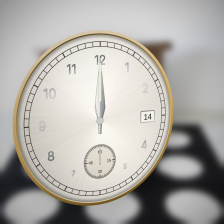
12:00
